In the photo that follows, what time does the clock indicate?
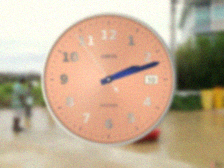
2:11:54
